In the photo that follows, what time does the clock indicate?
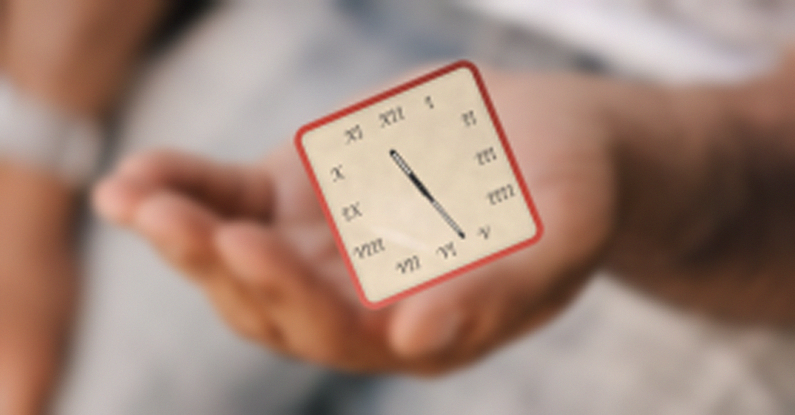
11:27
